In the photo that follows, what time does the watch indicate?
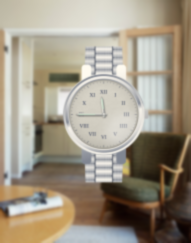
11:45
